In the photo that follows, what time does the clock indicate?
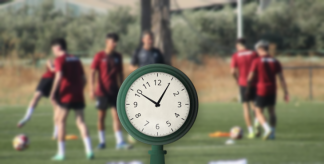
10:05
